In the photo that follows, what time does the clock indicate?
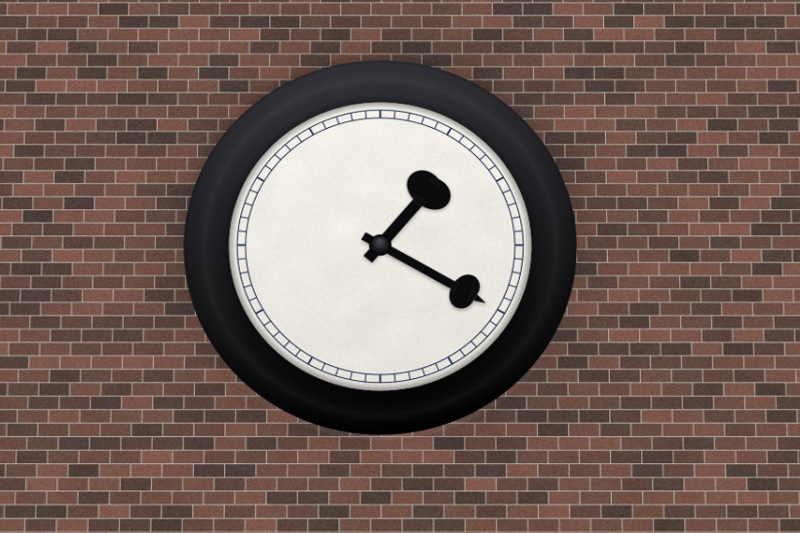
1:20
